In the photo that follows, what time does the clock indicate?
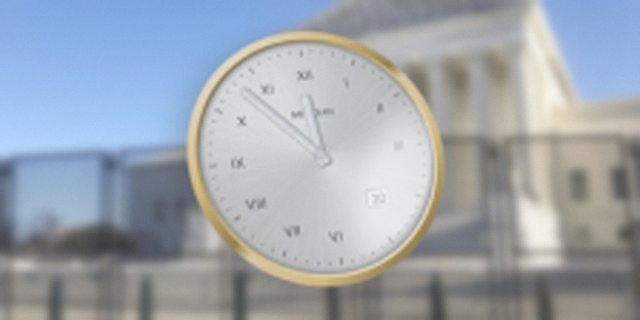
11:53
